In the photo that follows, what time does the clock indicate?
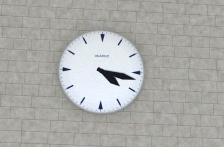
4:17
